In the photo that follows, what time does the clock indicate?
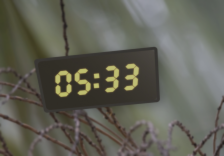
5:33
